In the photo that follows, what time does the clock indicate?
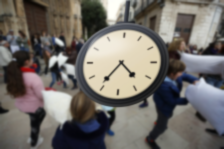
4:36
